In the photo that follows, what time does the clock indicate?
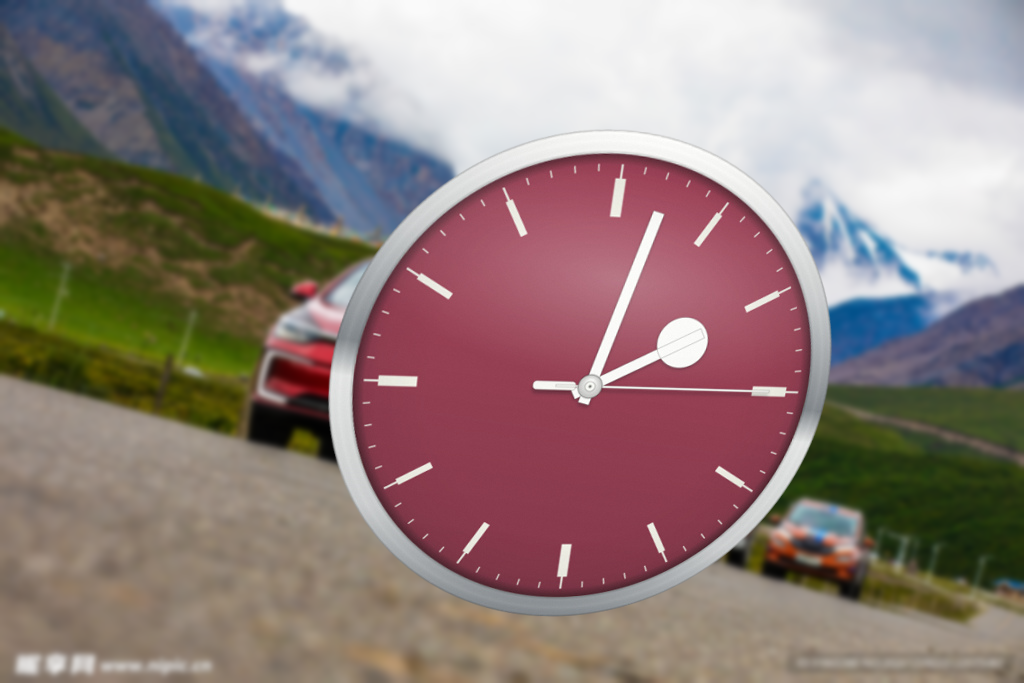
2:02:15
